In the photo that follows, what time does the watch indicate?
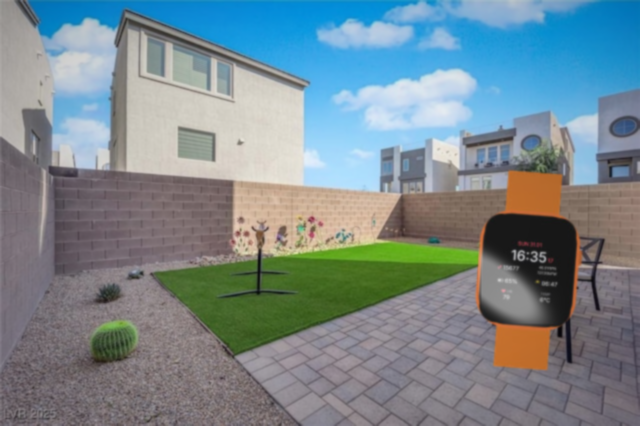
16:35
